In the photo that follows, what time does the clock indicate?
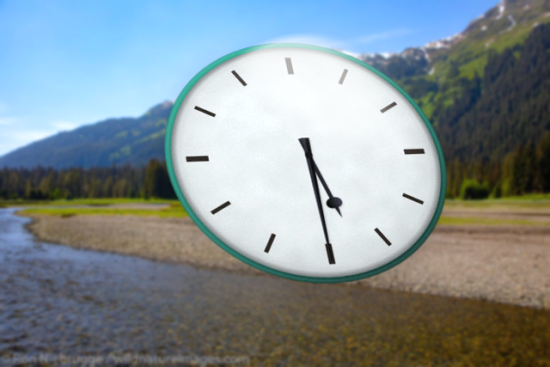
5:30
